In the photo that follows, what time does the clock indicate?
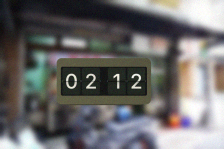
2:12
